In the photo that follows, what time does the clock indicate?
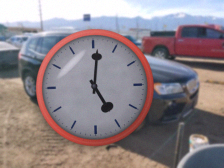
5:01
